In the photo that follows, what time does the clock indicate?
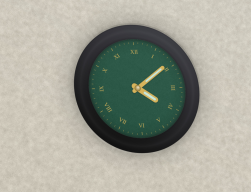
4:09
